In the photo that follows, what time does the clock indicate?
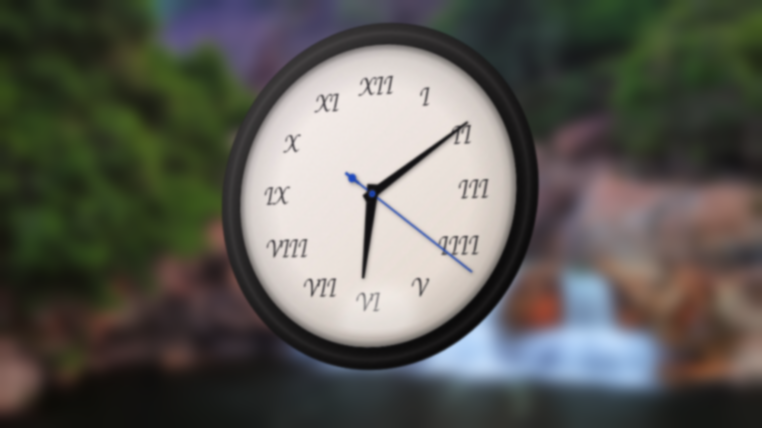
6:09:21
